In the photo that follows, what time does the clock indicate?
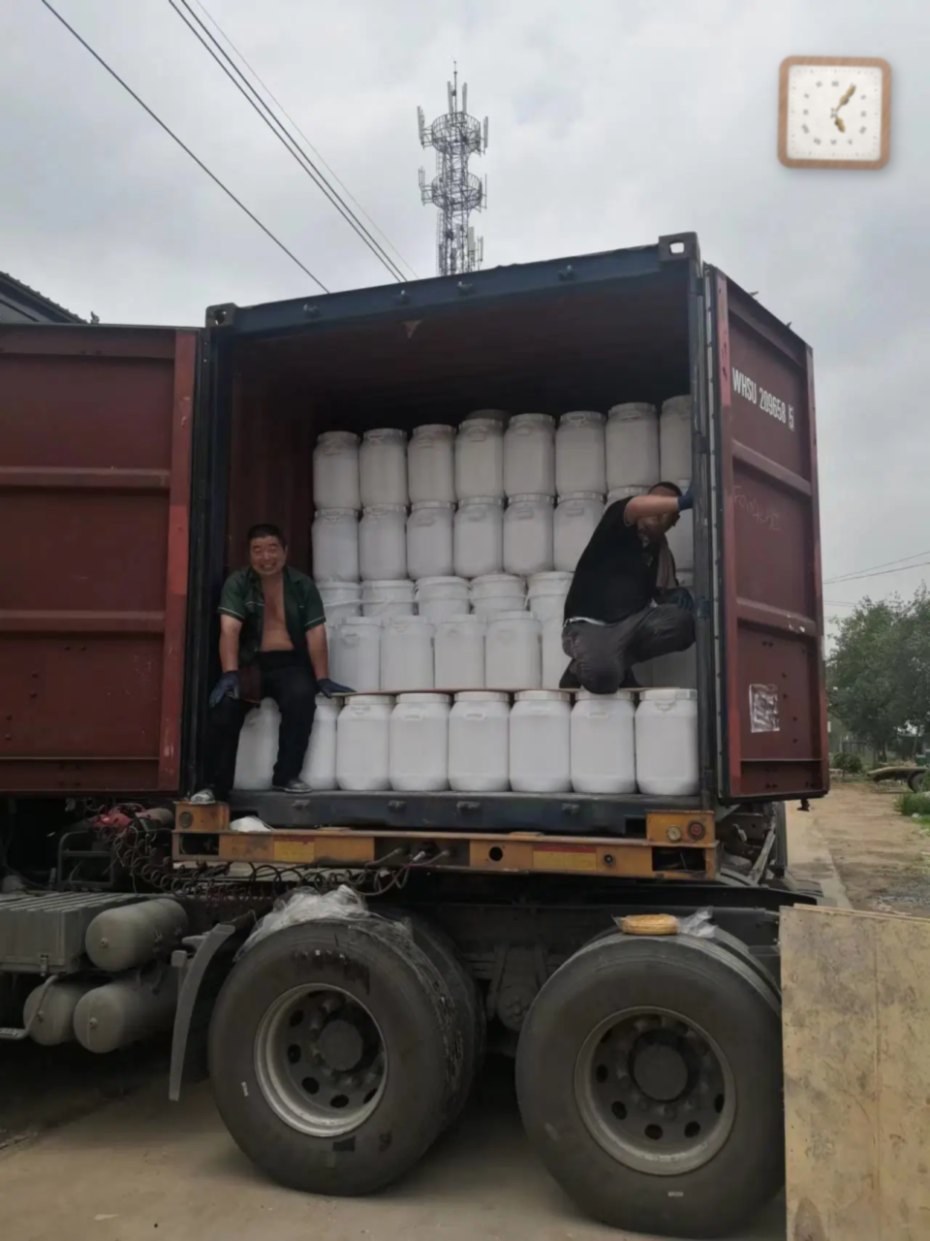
5:06
